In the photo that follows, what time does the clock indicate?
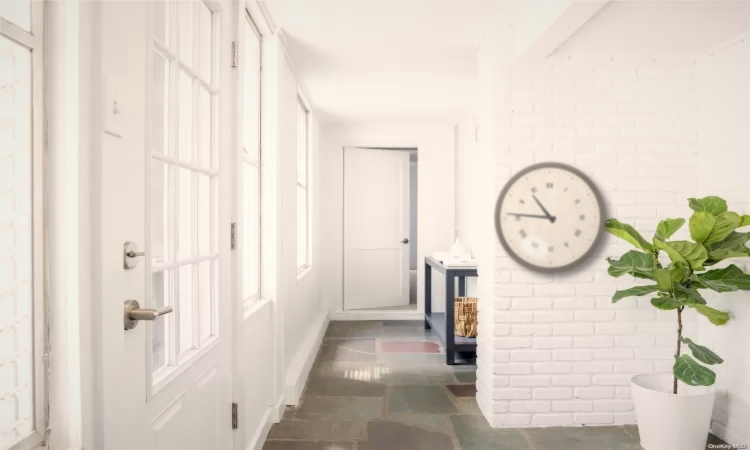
10:46
